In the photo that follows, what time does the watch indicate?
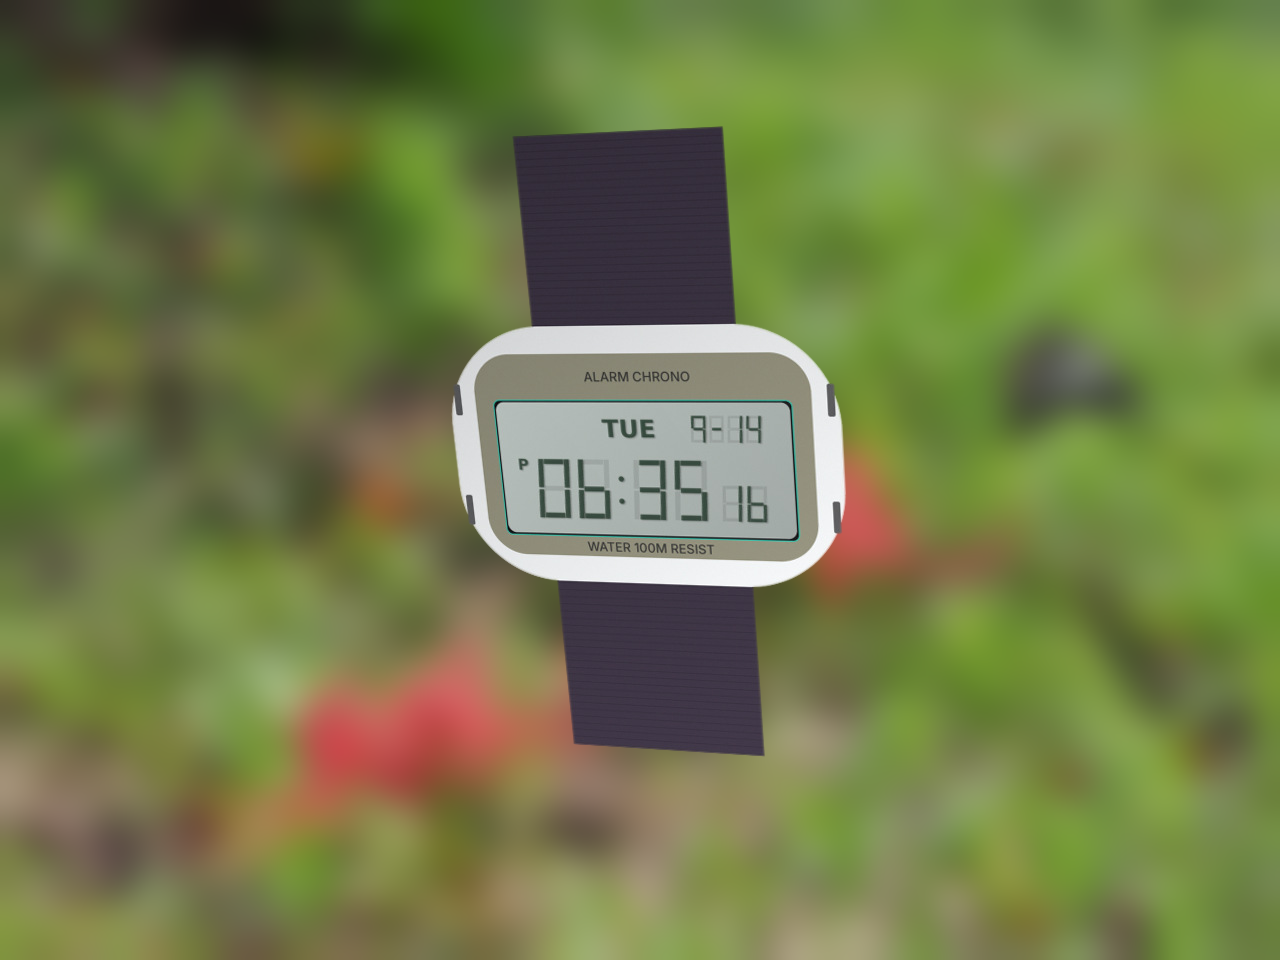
6:35:16
